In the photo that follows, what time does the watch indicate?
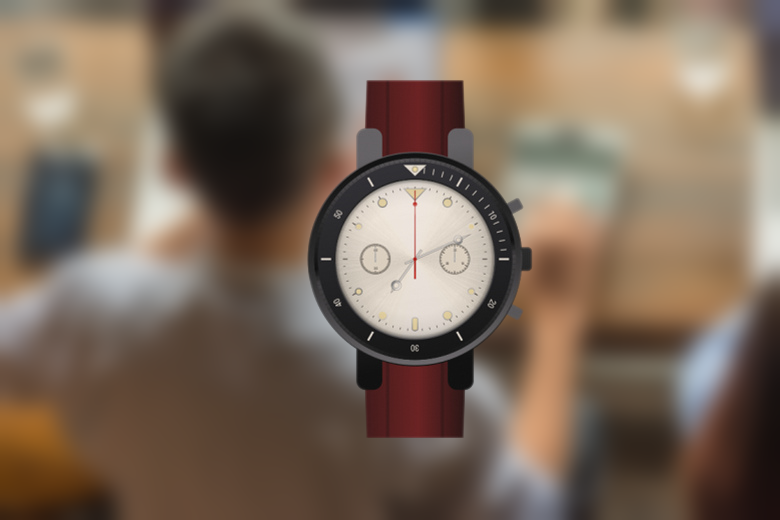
7:11
